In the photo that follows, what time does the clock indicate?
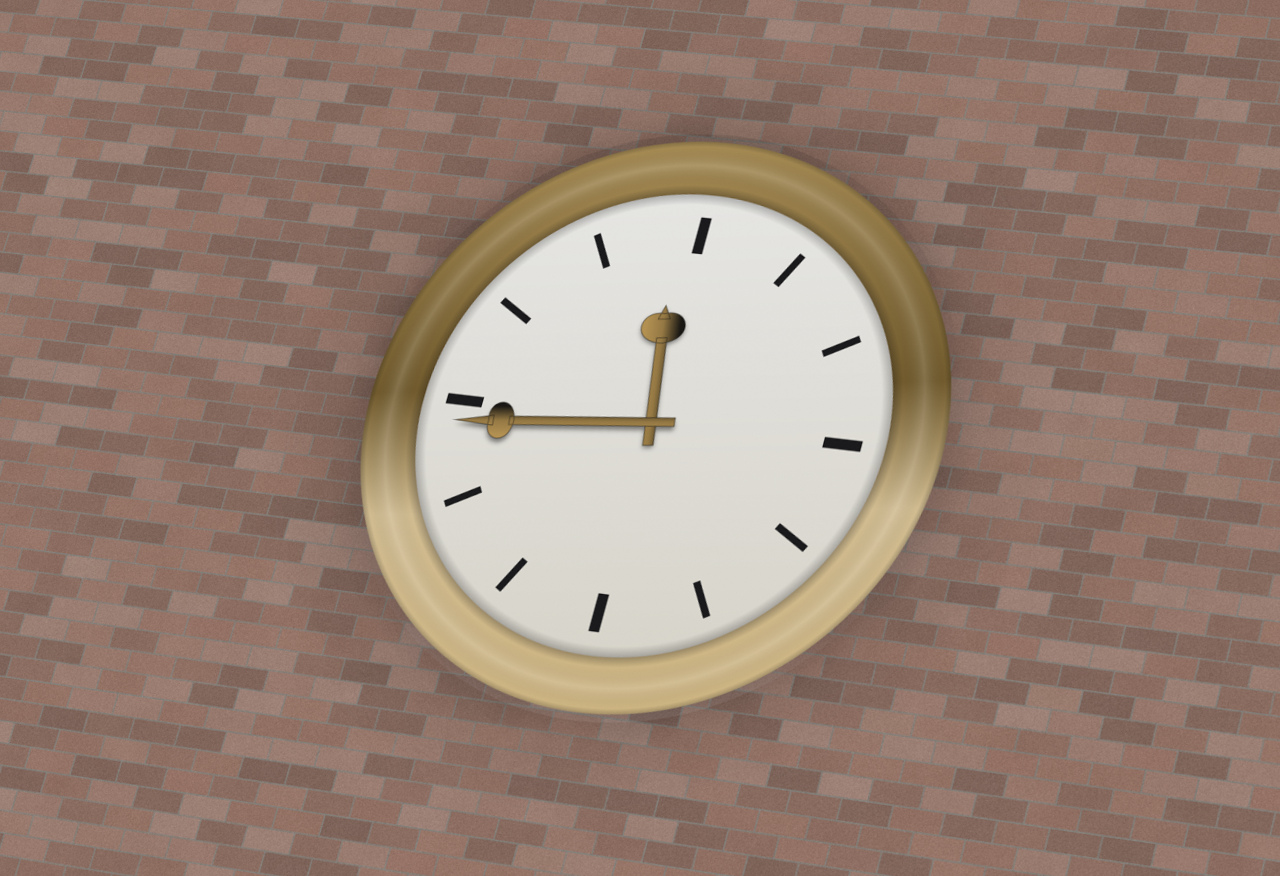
11:44
